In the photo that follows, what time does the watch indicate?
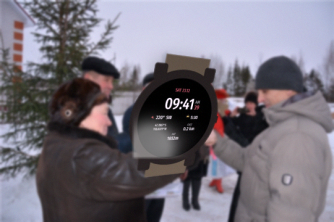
9:41
